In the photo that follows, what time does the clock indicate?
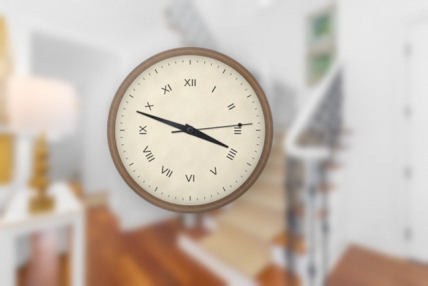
3:48:14
